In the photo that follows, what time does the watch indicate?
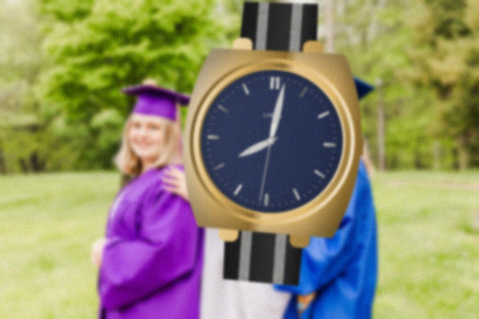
8:01:31
